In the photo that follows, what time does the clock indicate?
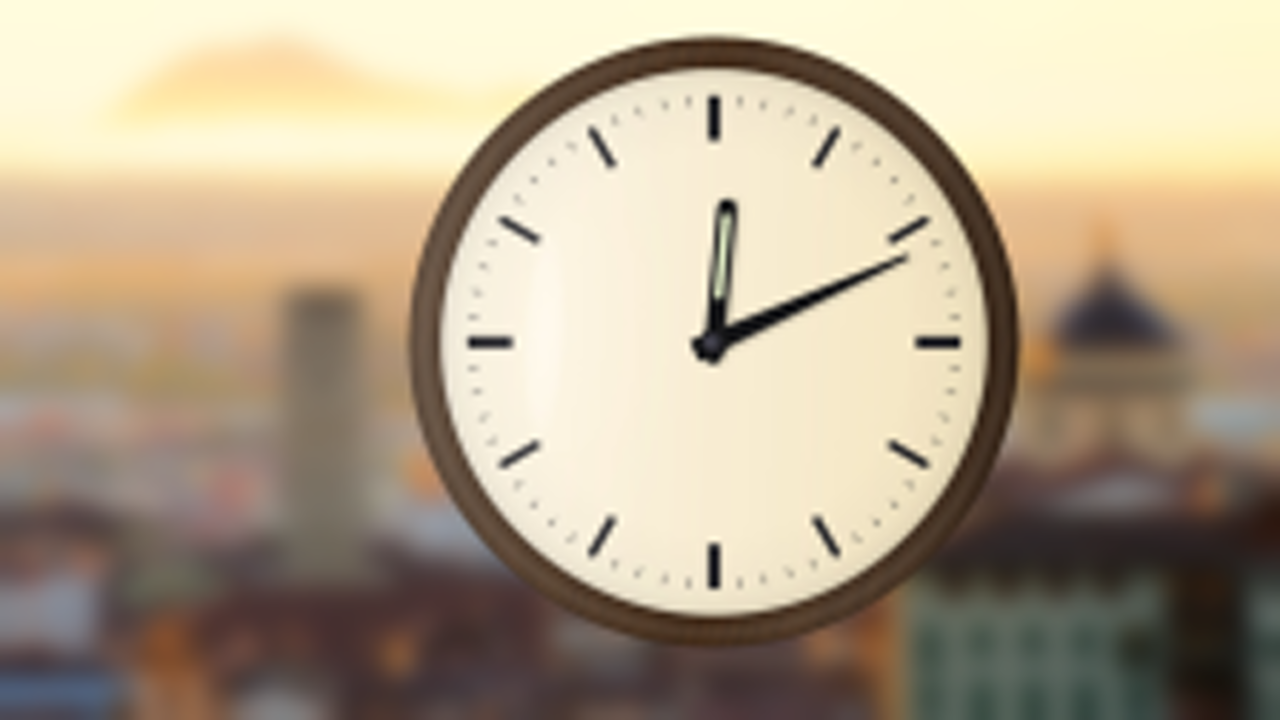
12:11
